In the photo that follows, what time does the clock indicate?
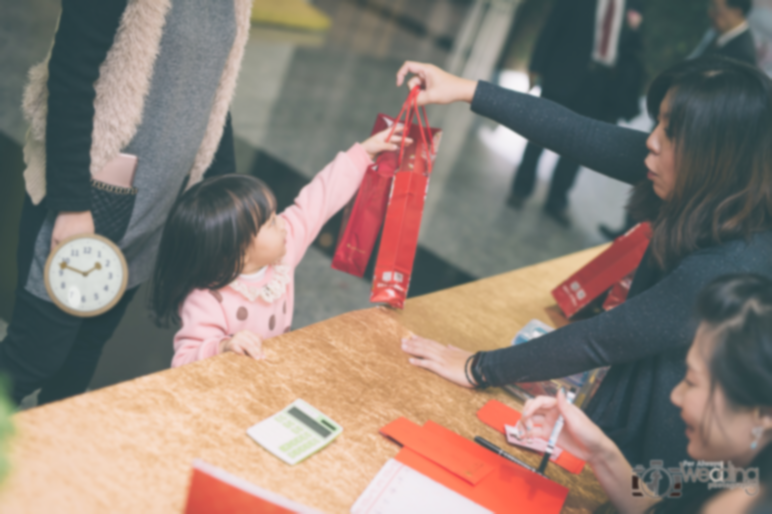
1:48
